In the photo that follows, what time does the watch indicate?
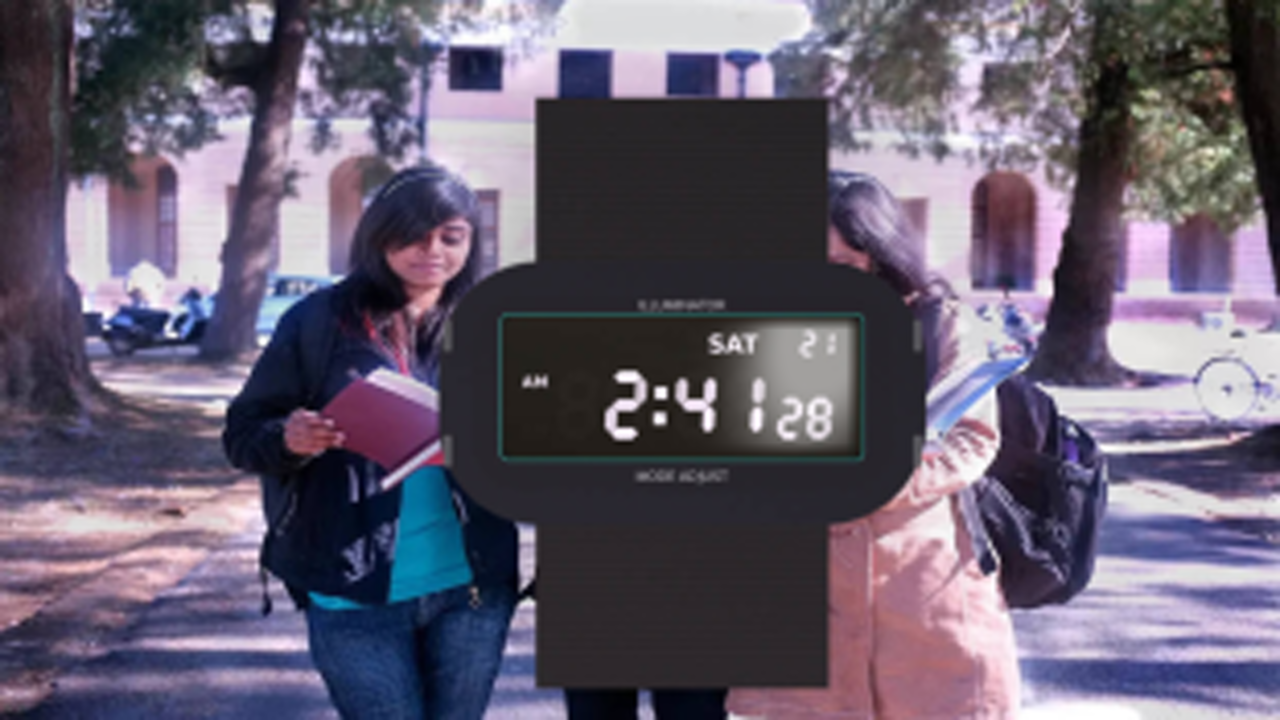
2:41:28
